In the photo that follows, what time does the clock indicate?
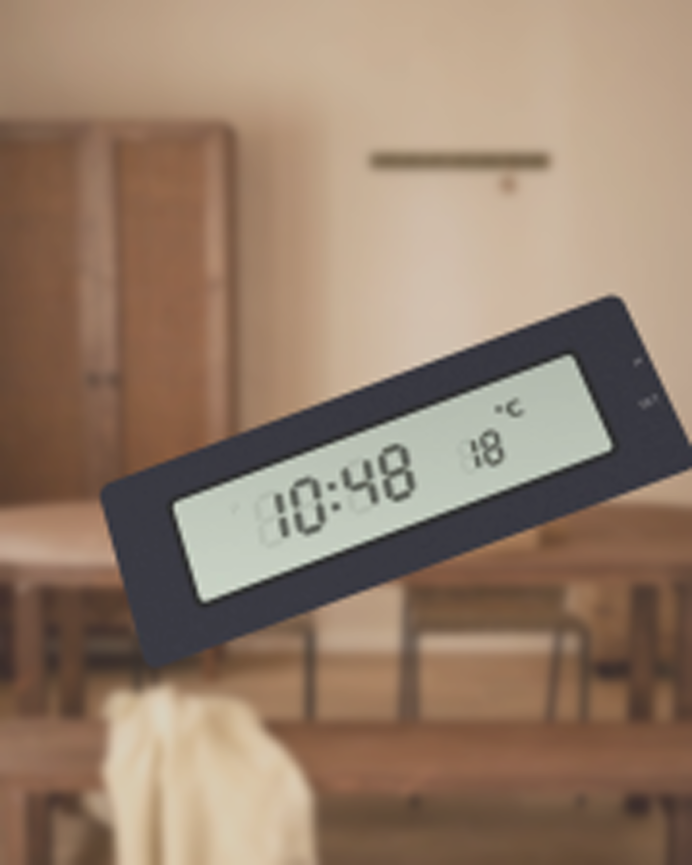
10:48
